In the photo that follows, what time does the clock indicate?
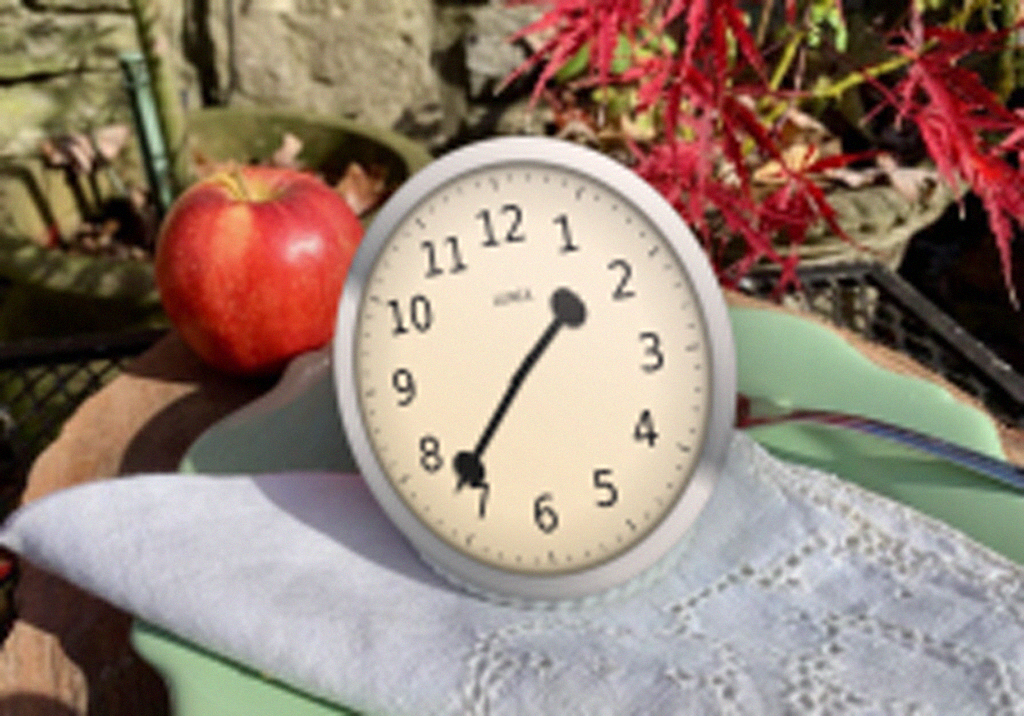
1:37
